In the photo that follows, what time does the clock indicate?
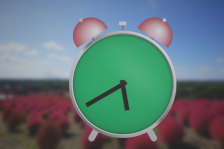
5:40
